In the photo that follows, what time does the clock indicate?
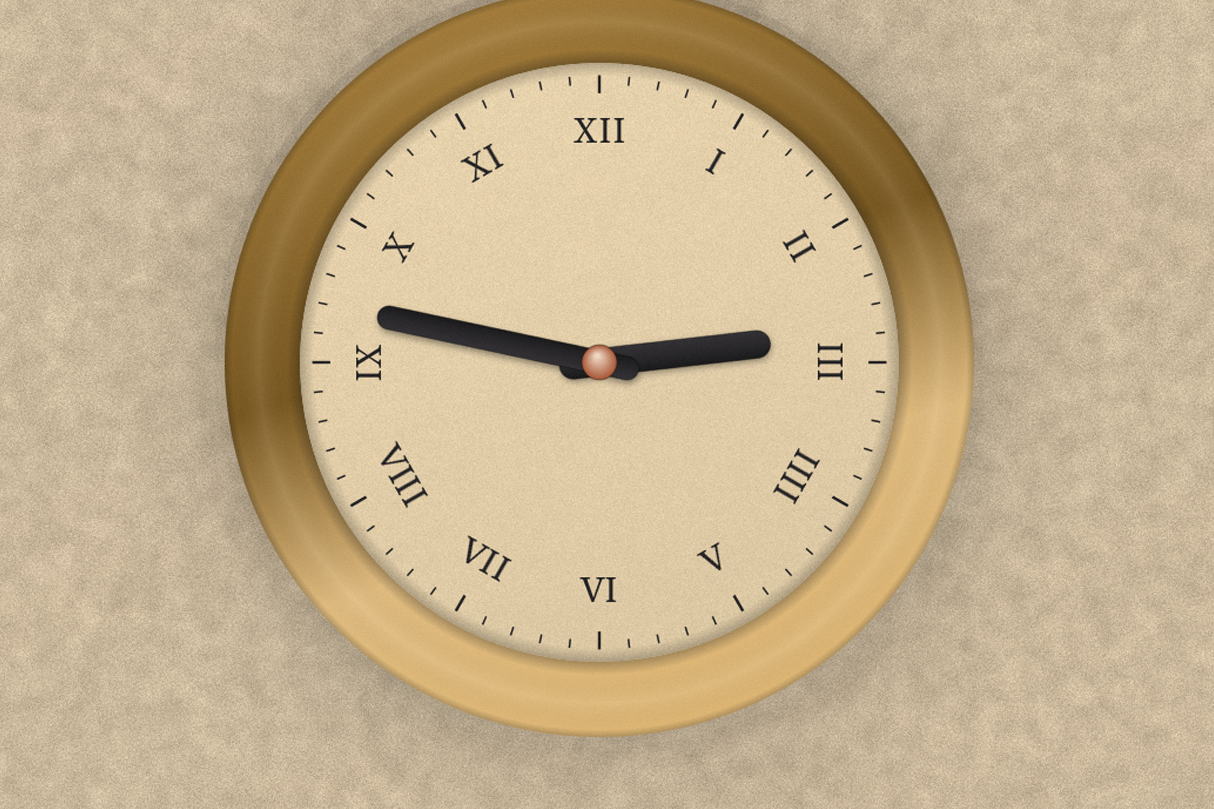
2:47
